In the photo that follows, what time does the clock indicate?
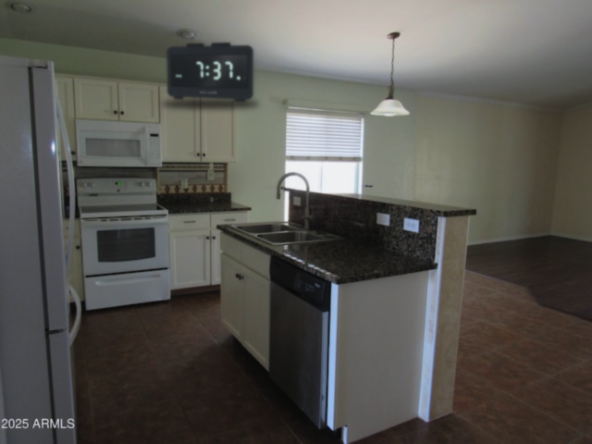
7:37
